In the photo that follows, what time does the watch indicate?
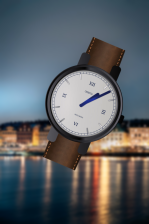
1:07
